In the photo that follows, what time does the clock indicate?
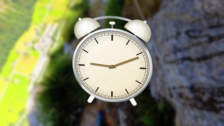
9:11
